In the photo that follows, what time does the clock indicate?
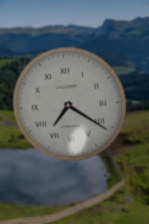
7:21
